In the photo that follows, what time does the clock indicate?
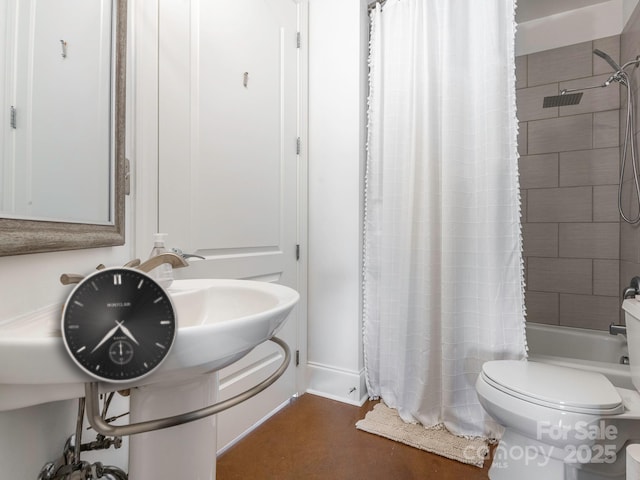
4:38
